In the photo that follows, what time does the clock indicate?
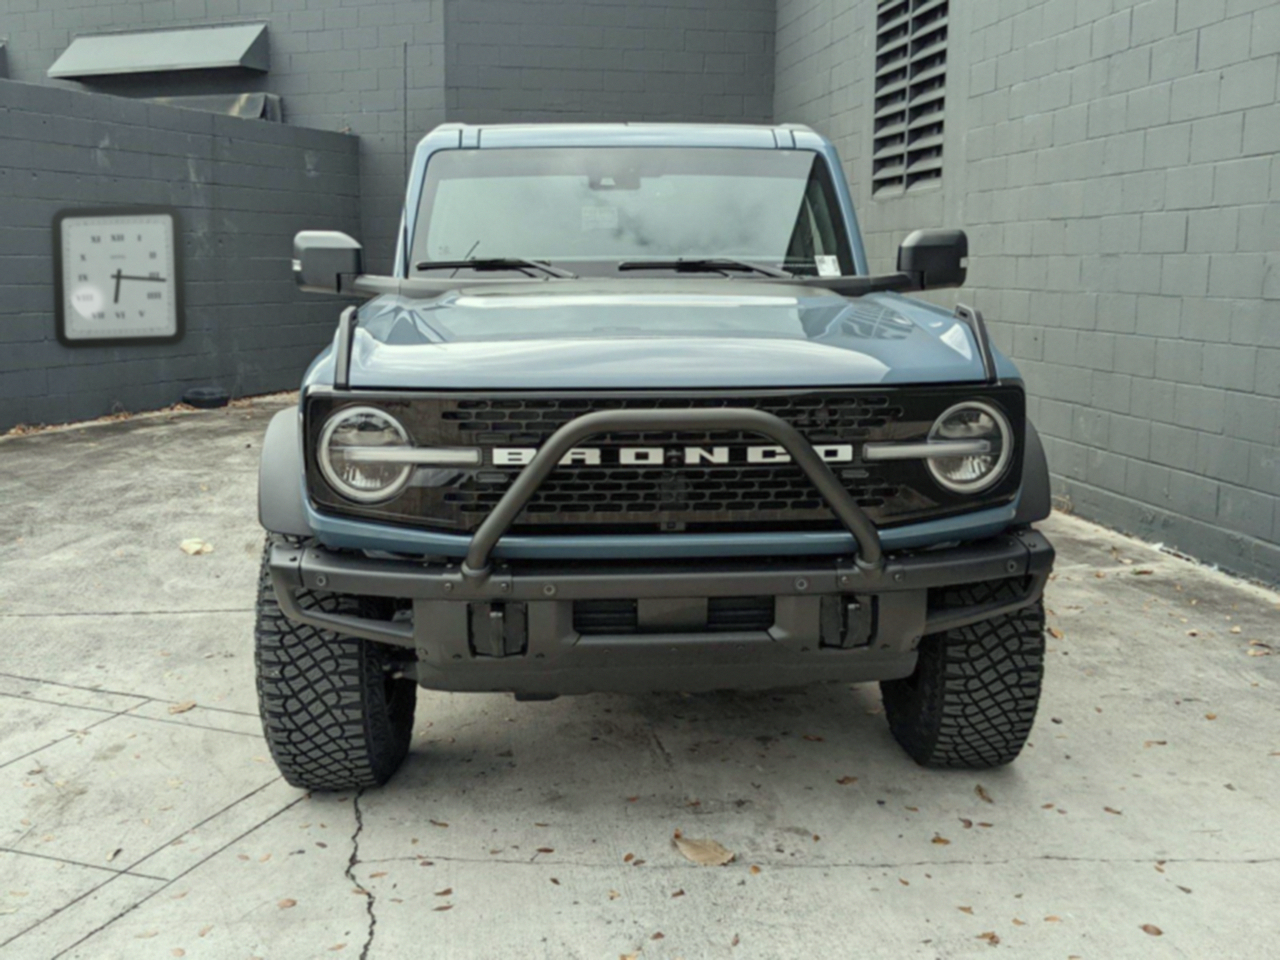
6:16
